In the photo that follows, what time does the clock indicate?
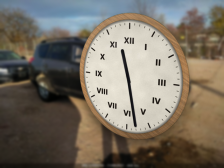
11:28
